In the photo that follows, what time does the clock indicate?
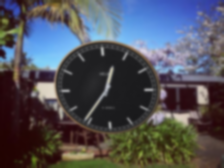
12:36
